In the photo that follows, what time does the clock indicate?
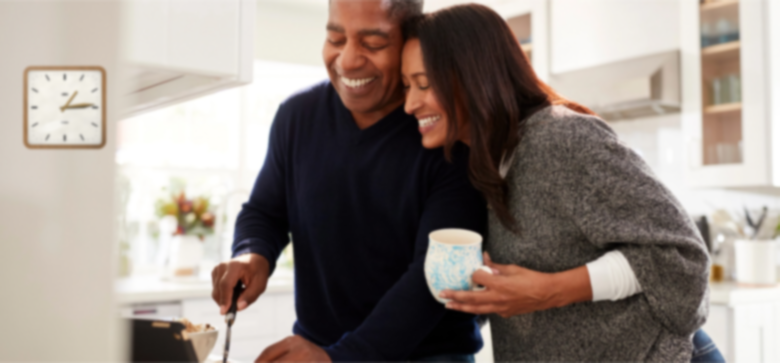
1:14
